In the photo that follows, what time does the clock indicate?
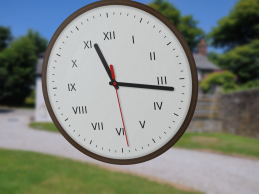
11:16:29
